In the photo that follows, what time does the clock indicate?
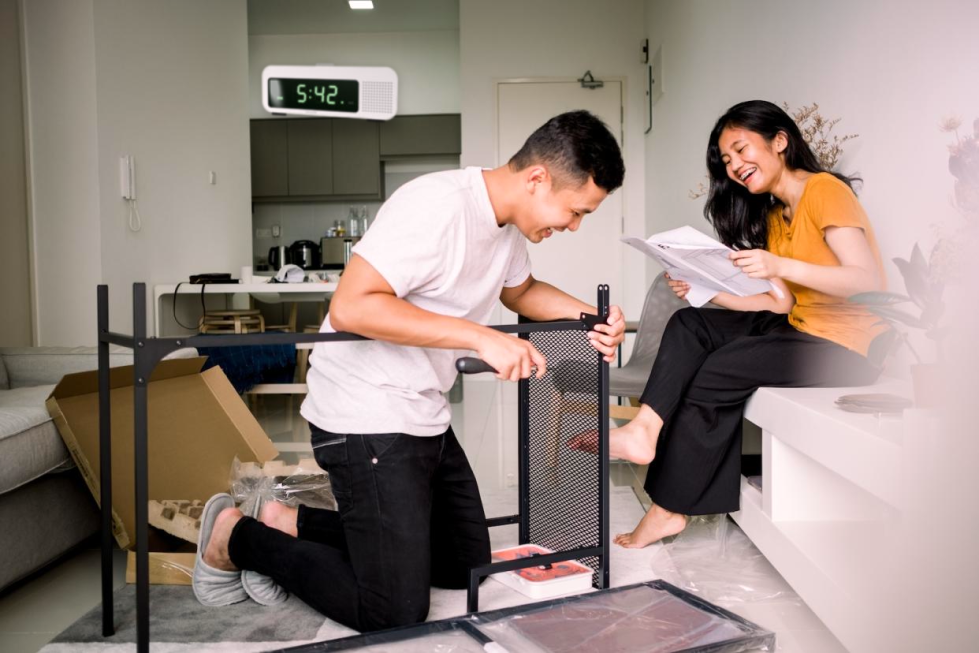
5:42
